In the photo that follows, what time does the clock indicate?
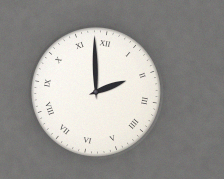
1:58
